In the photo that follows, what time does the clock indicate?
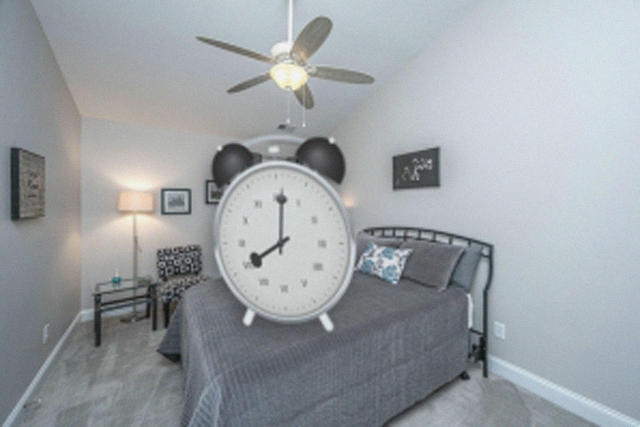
8:01
